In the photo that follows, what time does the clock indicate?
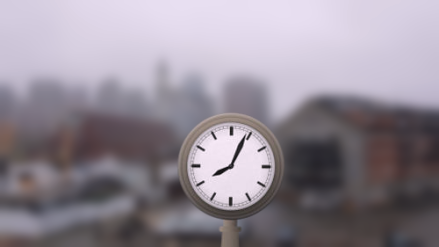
8:04
